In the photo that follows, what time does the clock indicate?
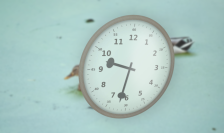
9:32
